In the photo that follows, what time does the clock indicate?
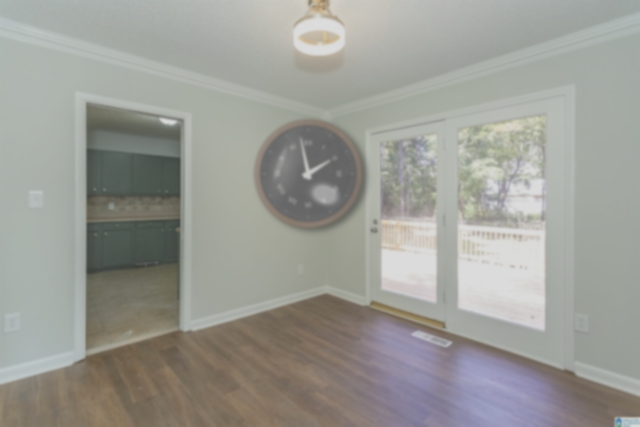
1:58
